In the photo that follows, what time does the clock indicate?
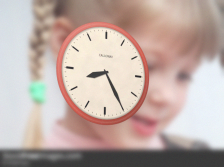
8:25
